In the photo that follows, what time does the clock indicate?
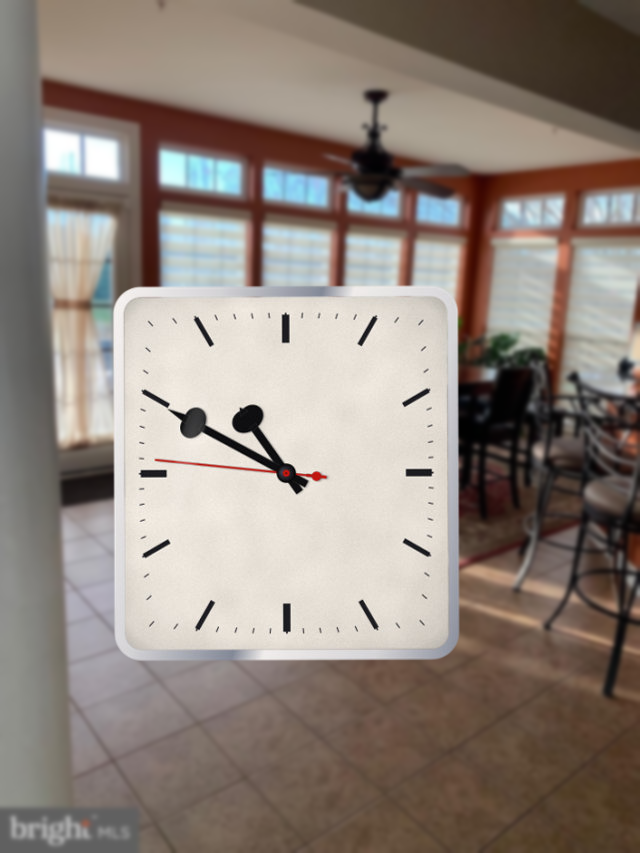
10:49:46
